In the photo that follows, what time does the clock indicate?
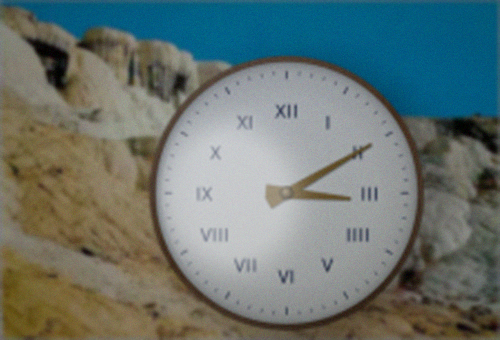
3:10
